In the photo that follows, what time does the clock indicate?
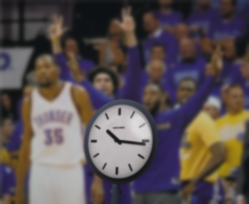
10:16
